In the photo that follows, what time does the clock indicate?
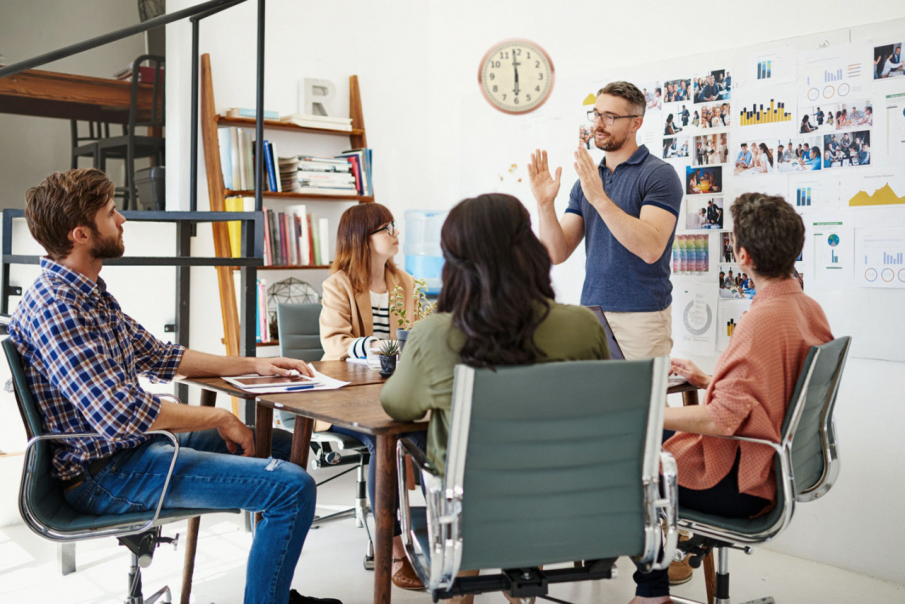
5:59
